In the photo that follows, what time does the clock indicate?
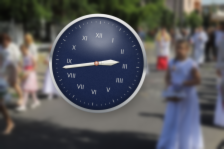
2:43
